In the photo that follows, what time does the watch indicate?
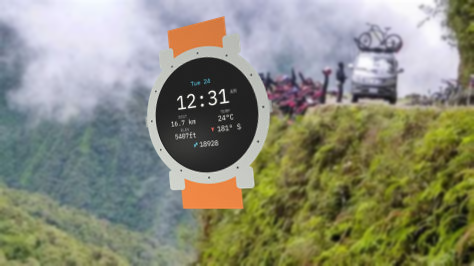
12:31
